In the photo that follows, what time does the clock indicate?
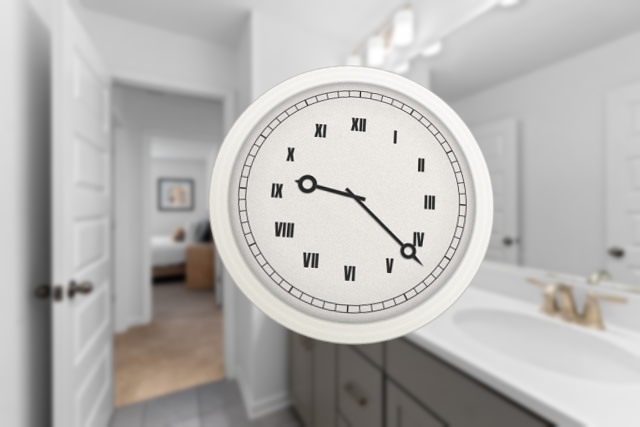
9:22
